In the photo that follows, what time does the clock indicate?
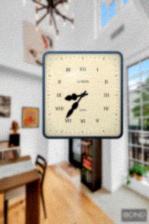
8:36
